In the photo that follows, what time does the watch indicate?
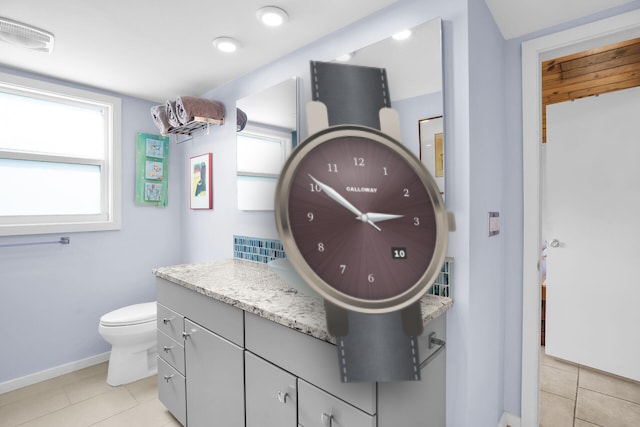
2:50:51
